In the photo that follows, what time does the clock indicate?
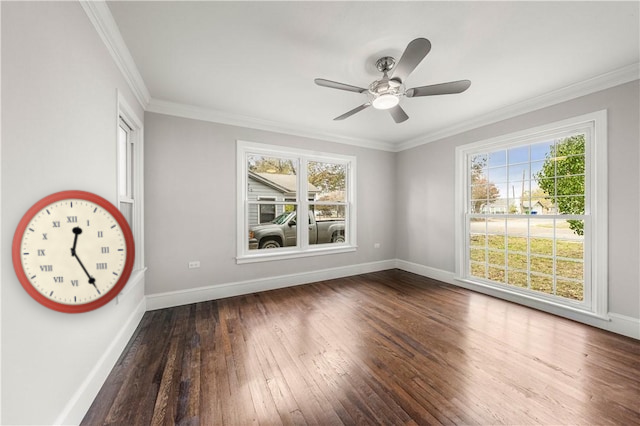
12:25
